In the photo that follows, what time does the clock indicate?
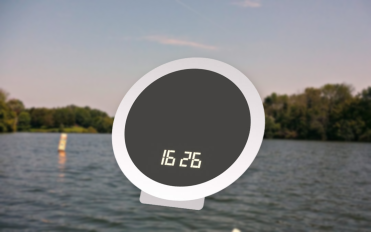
16:26
